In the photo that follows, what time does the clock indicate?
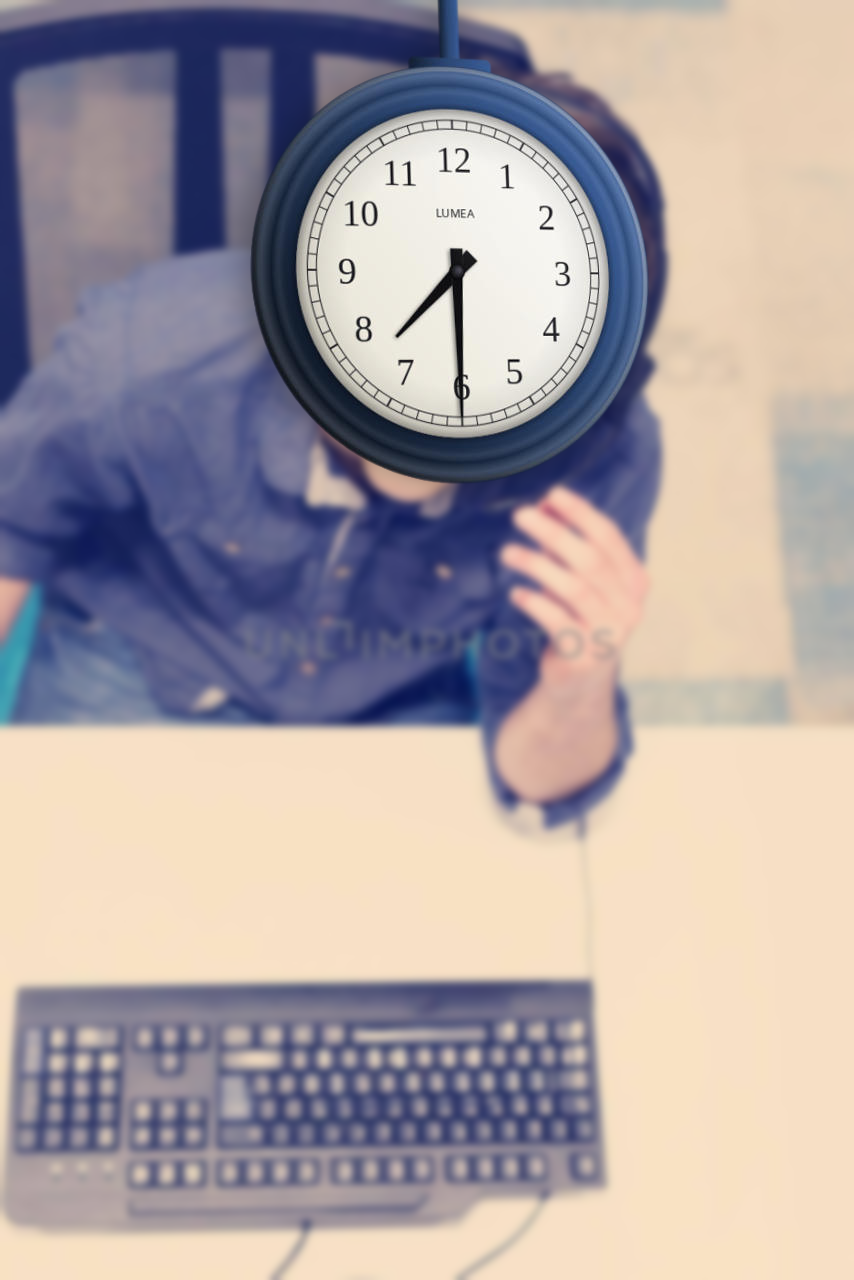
7:30
